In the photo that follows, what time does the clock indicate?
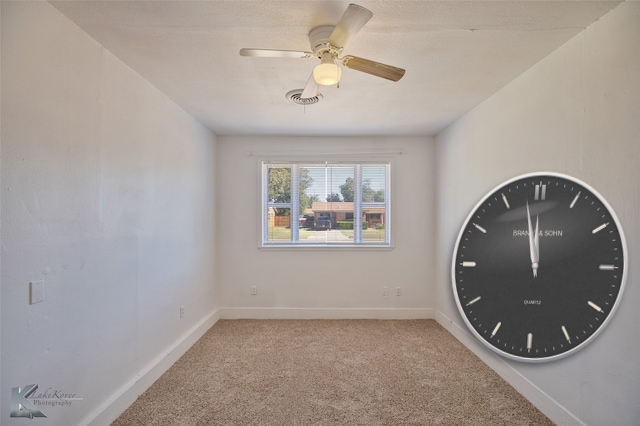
11:58
